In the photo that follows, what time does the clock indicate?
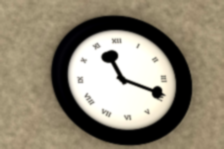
11:19
